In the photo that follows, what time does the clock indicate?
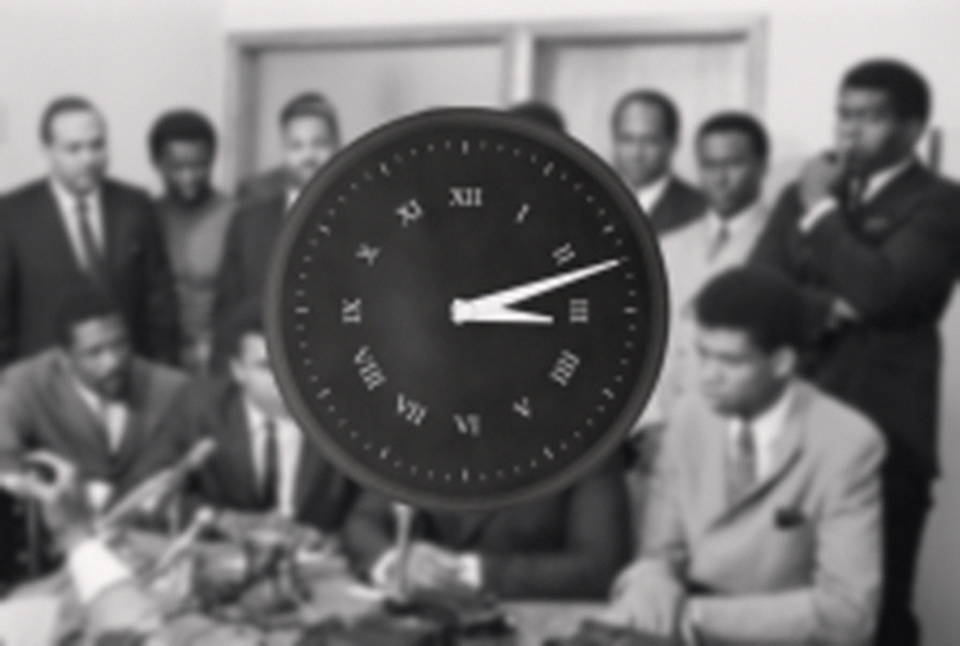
3:12
